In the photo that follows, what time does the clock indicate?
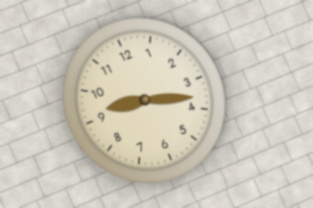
9:18
